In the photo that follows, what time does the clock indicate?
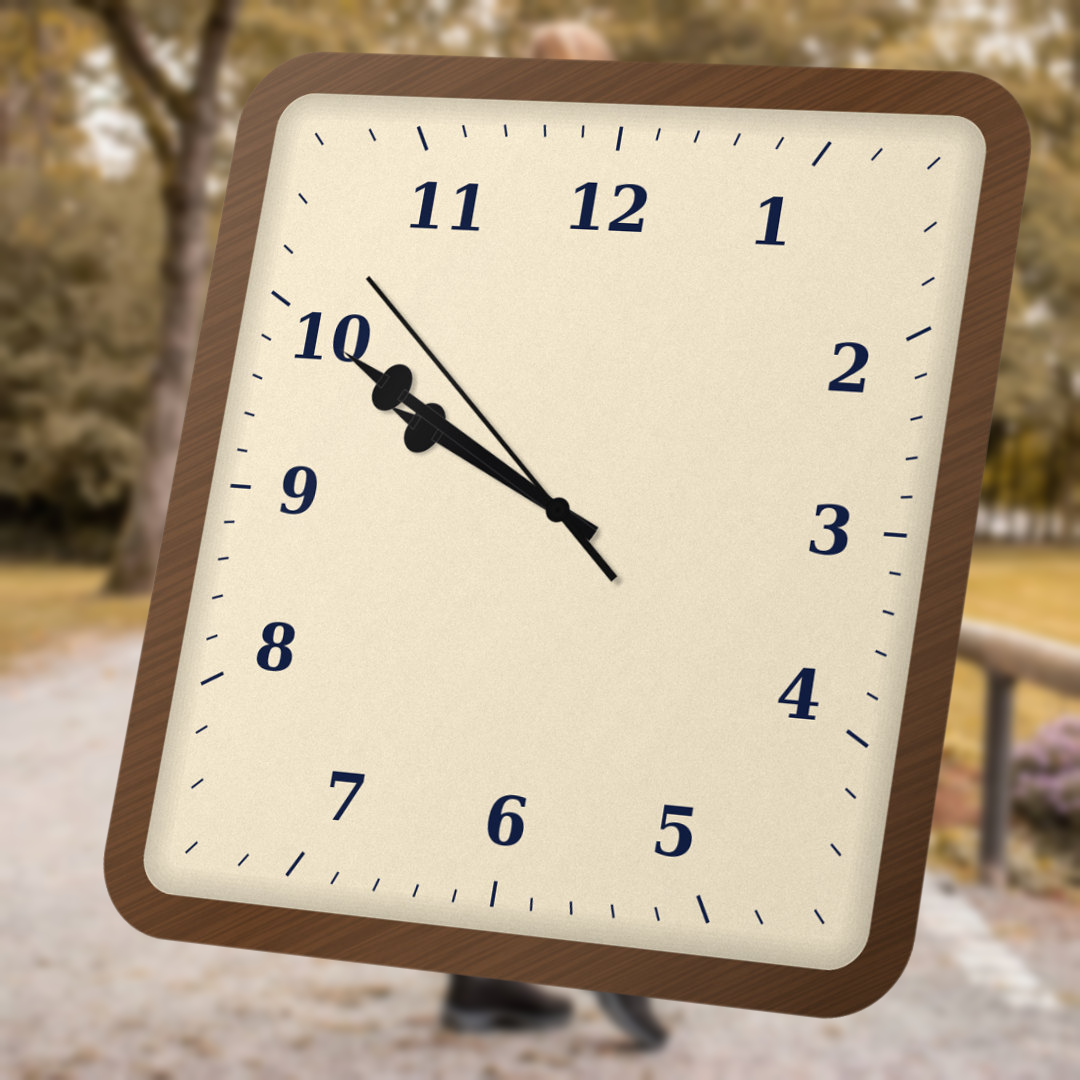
9:49:52
